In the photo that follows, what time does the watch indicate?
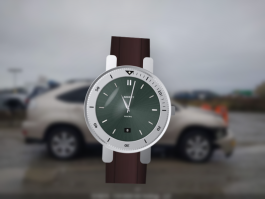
11:02
